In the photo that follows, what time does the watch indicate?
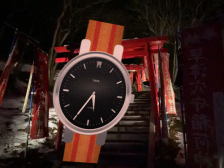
5:35
